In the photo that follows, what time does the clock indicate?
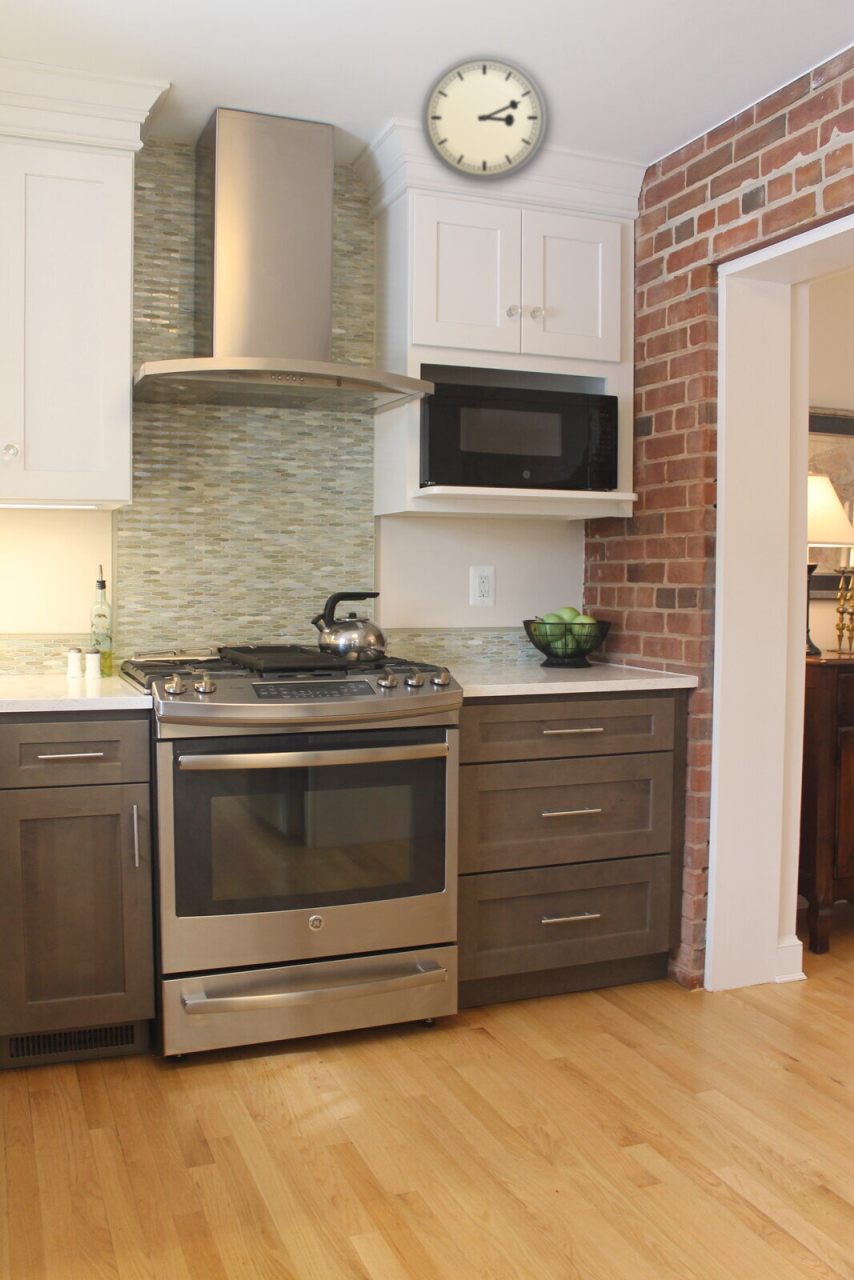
3:11
